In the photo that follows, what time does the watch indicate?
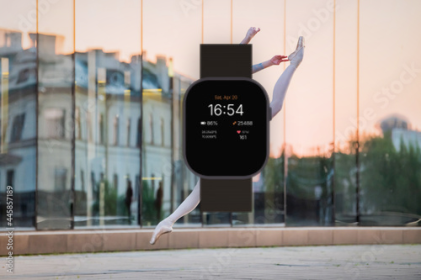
16:54
